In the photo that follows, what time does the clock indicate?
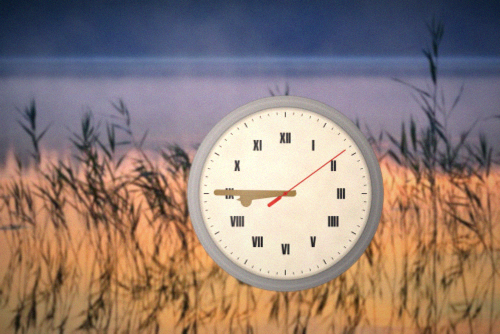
8:45:09
